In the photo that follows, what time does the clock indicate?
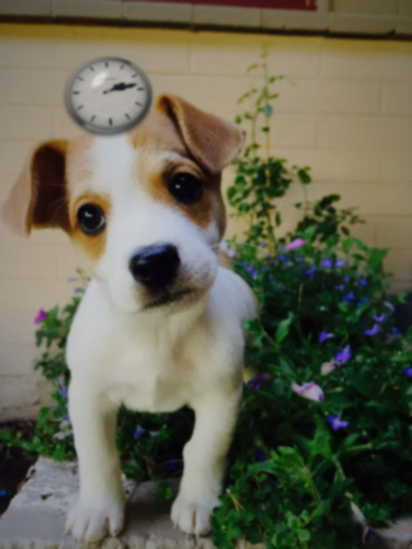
2:13
